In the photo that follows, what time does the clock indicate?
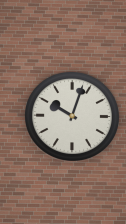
10:03
